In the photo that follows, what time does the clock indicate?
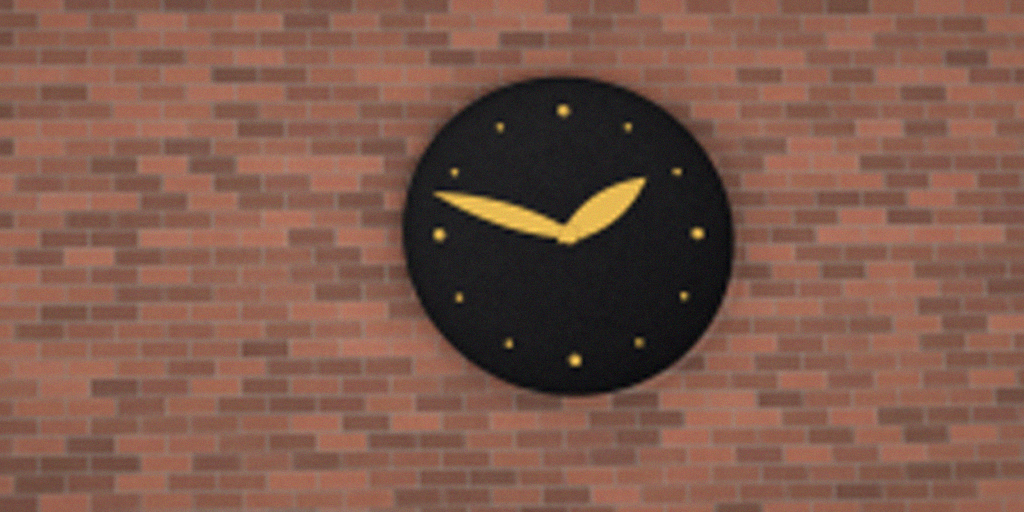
1:48
